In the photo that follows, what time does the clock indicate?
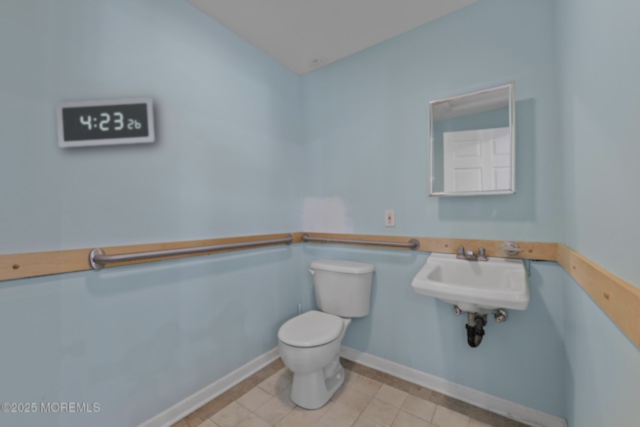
4:23
